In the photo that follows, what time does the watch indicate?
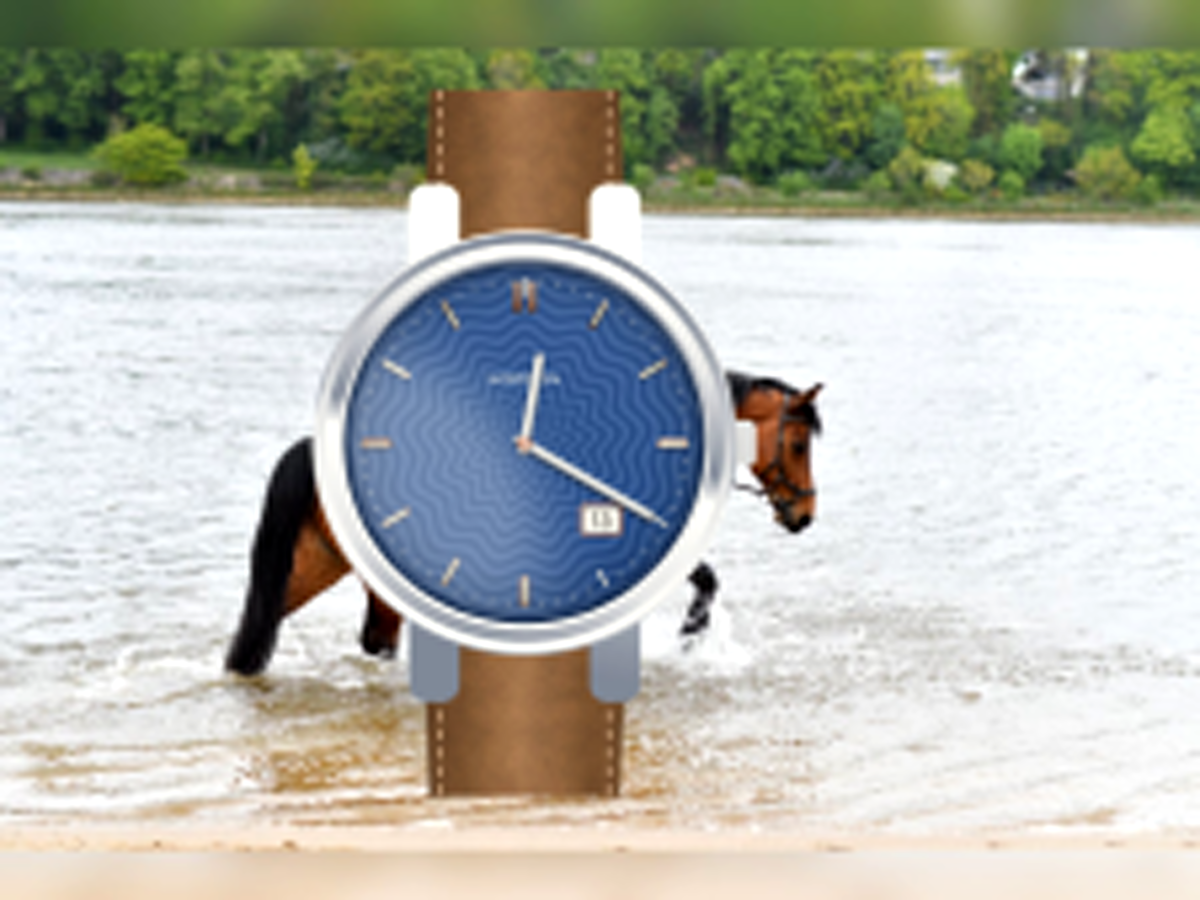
12:20
